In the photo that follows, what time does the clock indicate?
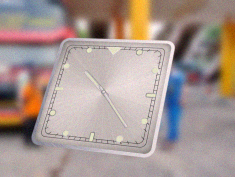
10:23
